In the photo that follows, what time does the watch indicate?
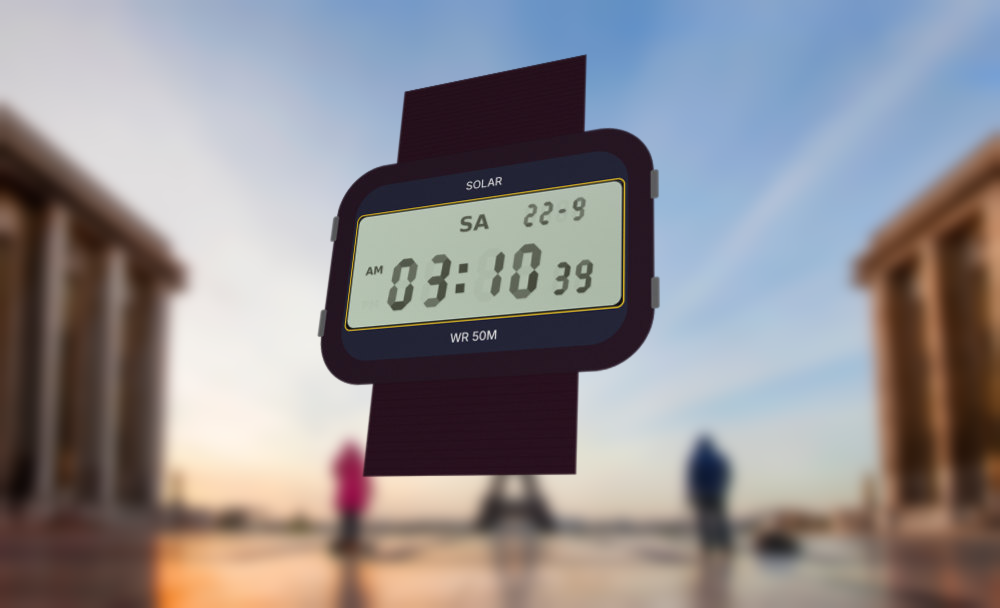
3:10:39
